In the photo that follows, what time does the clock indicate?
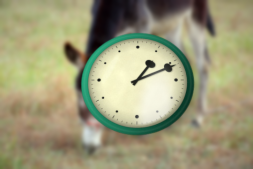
1:11
